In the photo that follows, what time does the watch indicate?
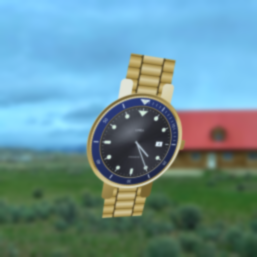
4:25
